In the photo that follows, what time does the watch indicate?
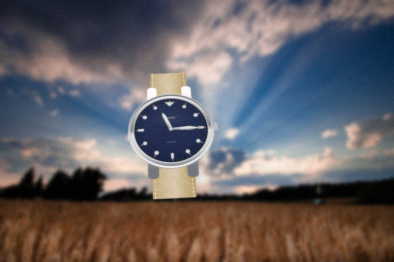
11:15
